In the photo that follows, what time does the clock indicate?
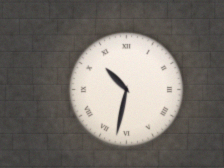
10:32
